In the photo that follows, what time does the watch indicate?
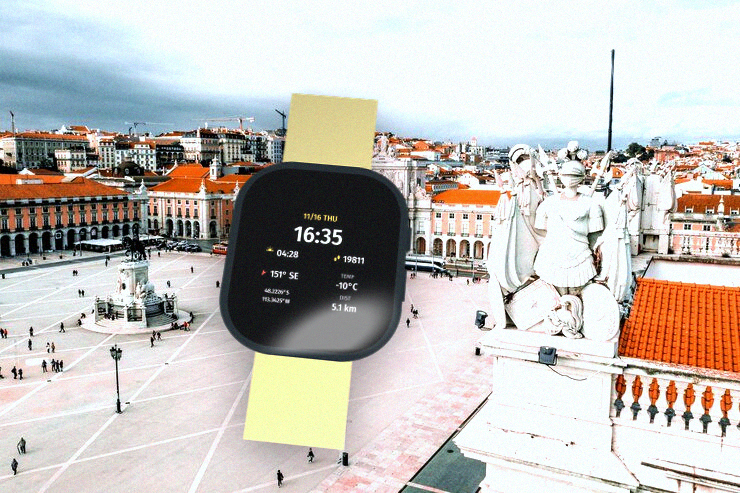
16:35
